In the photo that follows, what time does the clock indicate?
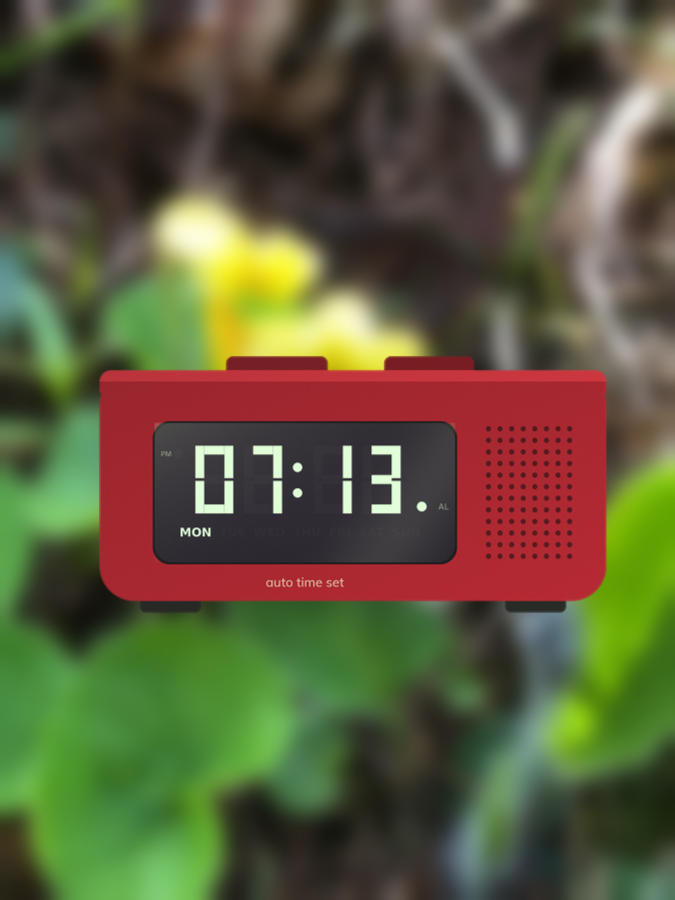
7:13
